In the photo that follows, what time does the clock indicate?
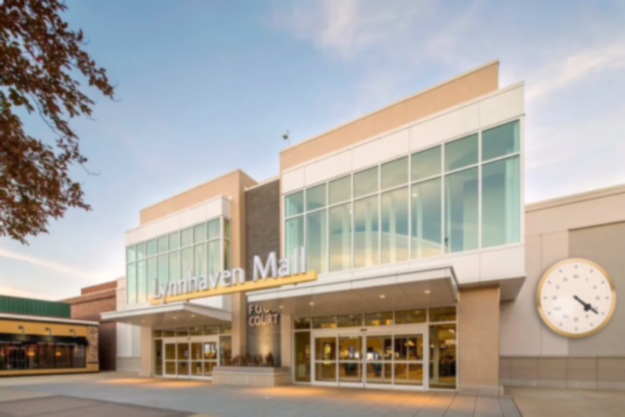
4:21
